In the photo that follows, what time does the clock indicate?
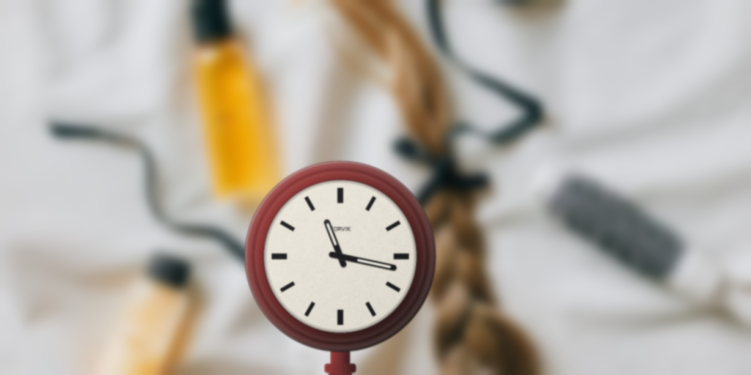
11:17
